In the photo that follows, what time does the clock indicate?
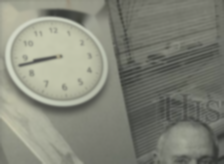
8:43
